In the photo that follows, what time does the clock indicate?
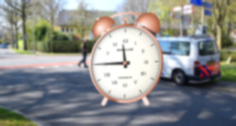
11:45
